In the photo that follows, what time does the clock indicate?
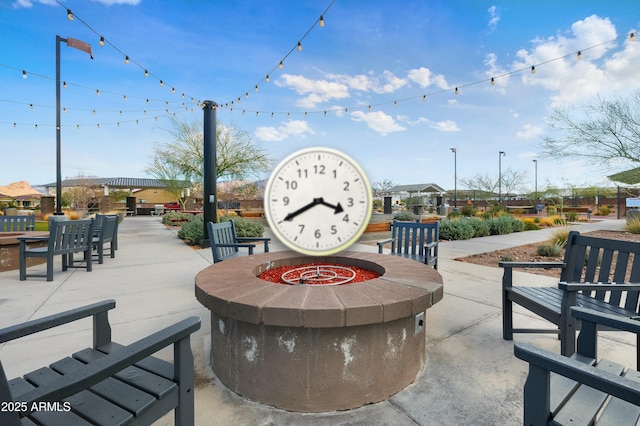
3:40
